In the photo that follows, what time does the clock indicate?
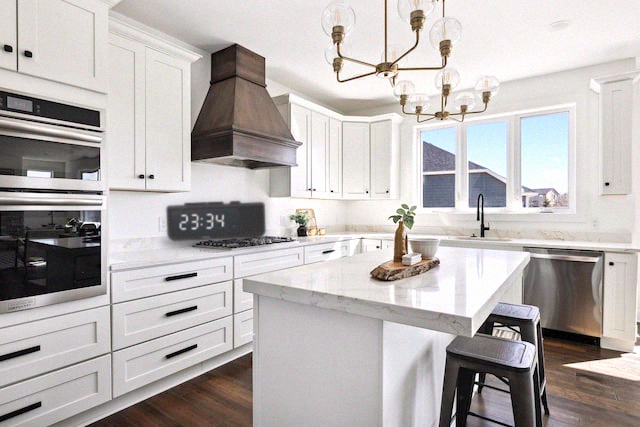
23:34
